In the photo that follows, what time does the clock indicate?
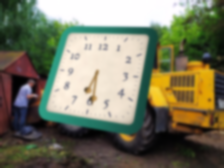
6:29
